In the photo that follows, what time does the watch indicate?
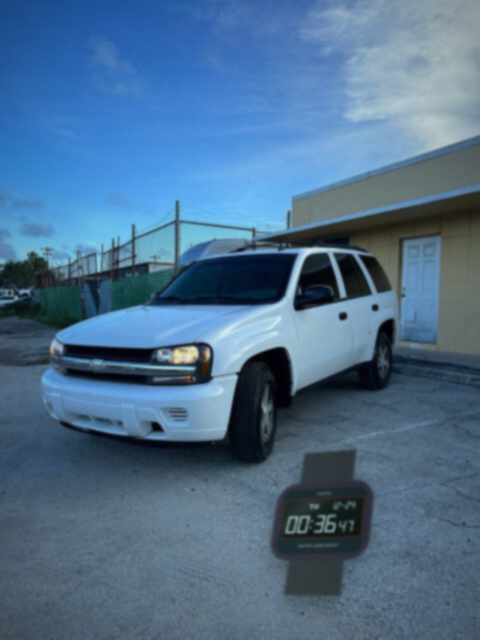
0:36
